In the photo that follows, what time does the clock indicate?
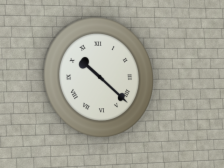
10:22
